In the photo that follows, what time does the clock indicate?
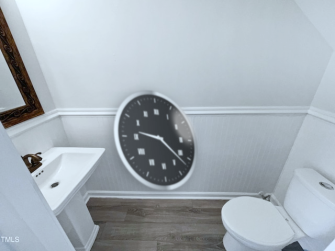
9:22
